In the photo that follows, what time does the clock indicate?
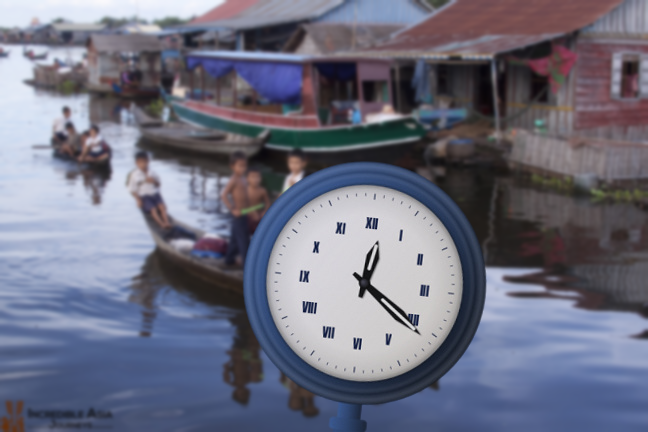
12:21
